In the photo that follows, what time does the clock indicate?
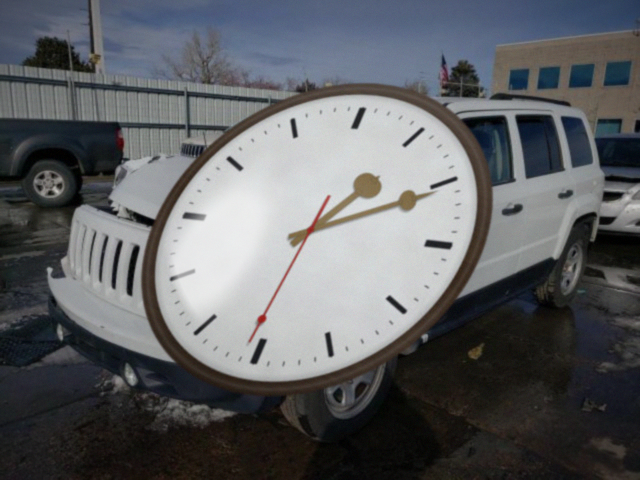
1:10:31
